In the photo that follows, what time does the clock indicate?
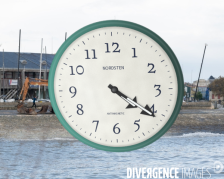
4:21
